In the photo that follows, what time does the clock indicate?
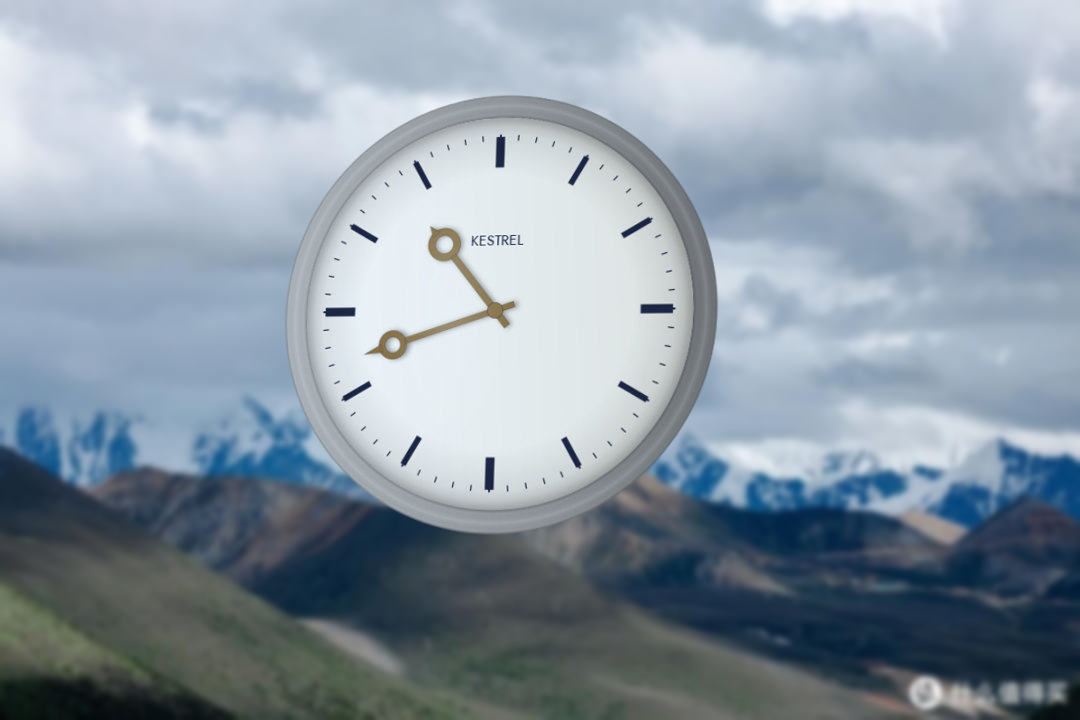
10:42
